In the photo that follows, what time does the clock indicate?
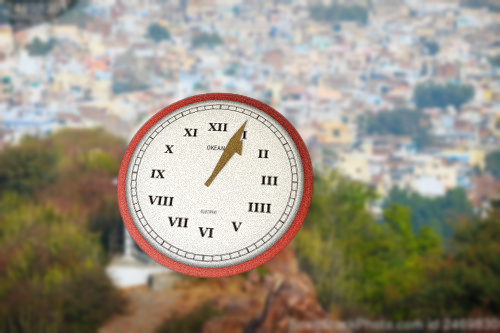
1:04
